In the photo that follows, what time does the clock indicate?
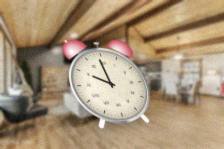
9:59
